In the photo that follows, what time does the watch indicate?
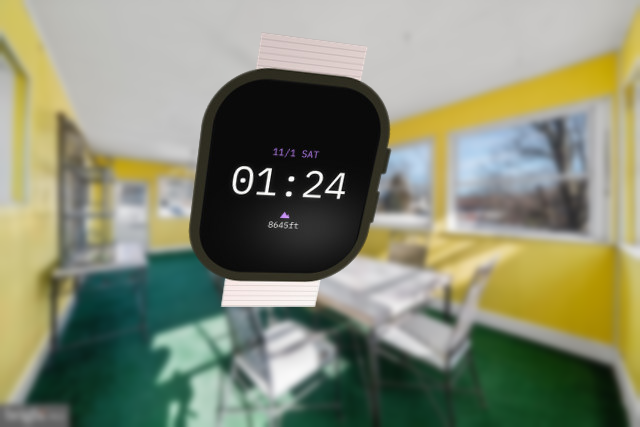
1:24
